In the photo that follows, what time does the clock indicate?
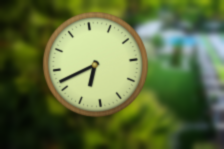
6:42
